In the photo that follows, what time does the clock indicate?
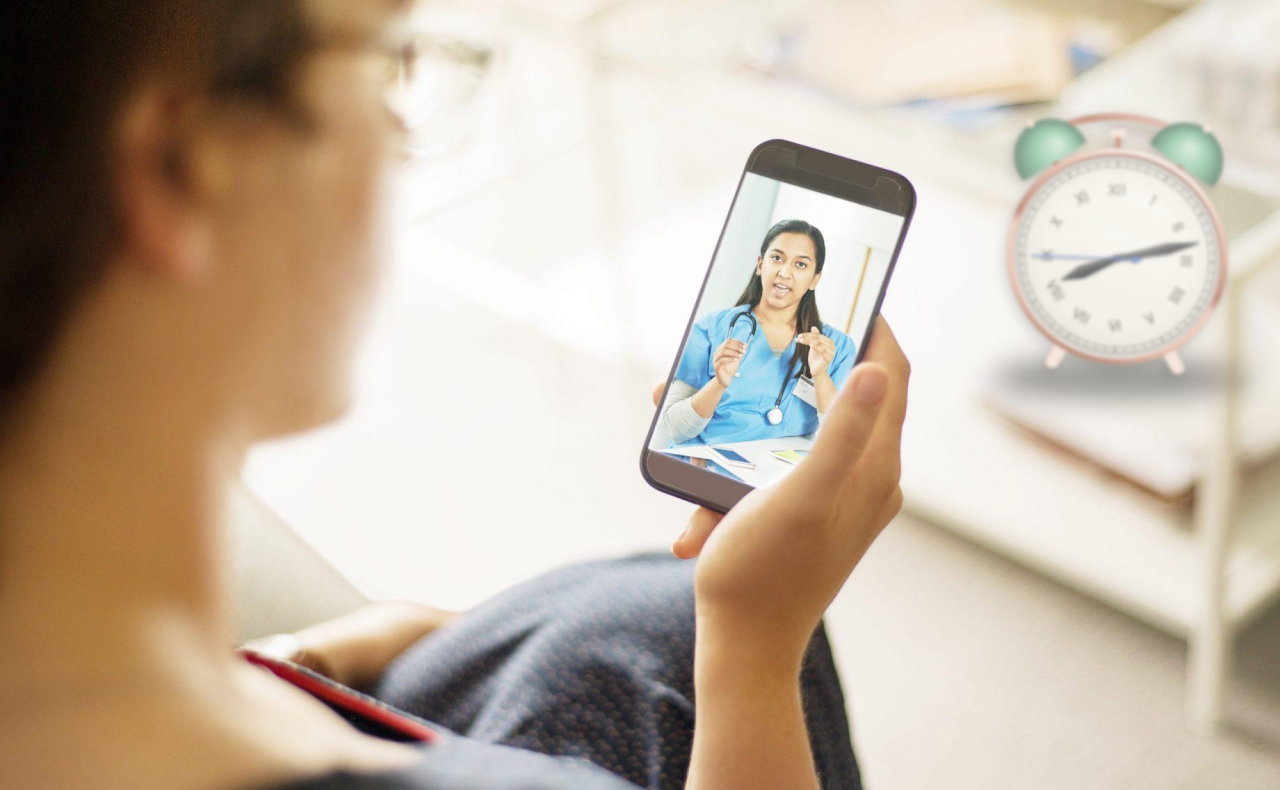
8:12:45
